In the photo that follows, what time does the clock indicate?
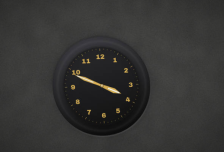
3:49
